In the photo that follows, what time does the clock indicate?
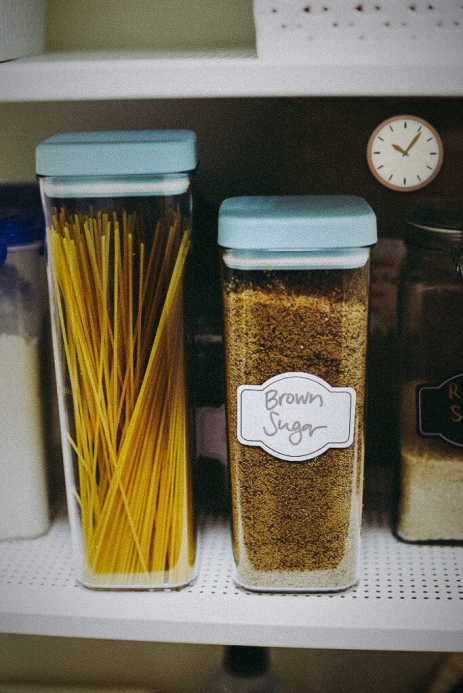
10:06
